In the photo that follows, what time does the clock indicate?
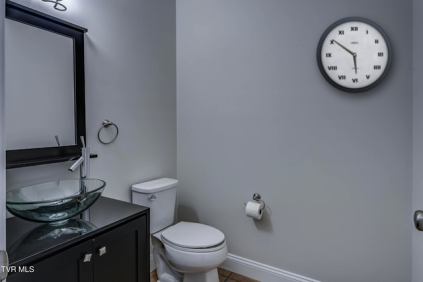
5:51
